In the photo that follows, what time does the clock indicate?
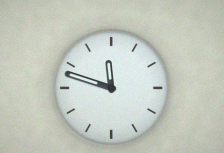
11:48
